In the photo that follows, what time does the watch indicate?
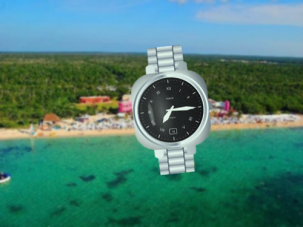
7:15
